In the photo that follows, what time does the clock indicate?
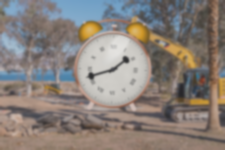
1:42
